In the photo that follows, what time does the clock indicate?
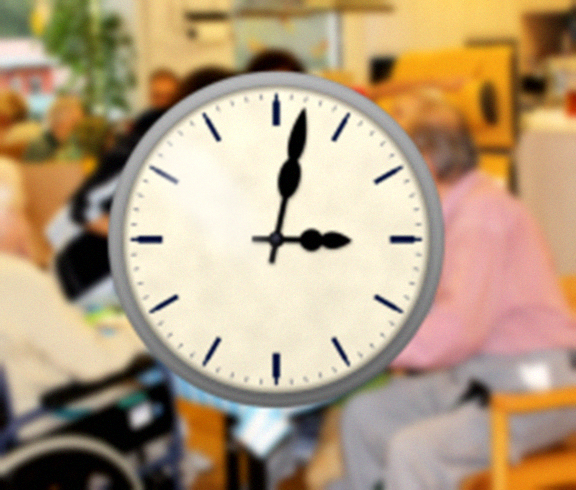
3:02
